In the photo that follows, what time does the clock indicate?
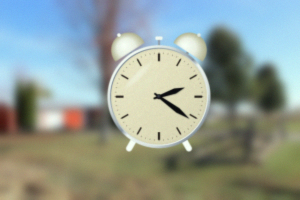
2:21
